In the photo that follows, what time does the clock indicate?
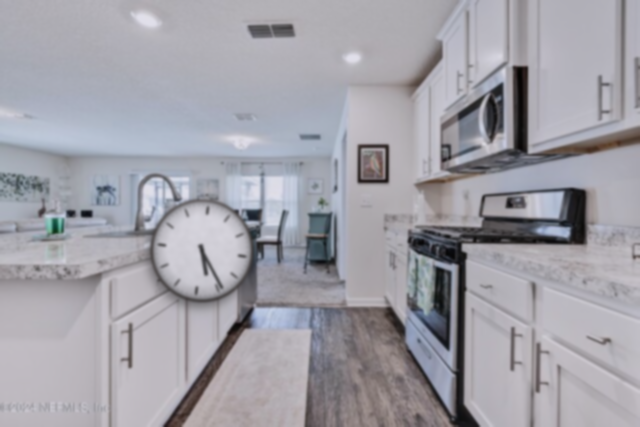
5:24
